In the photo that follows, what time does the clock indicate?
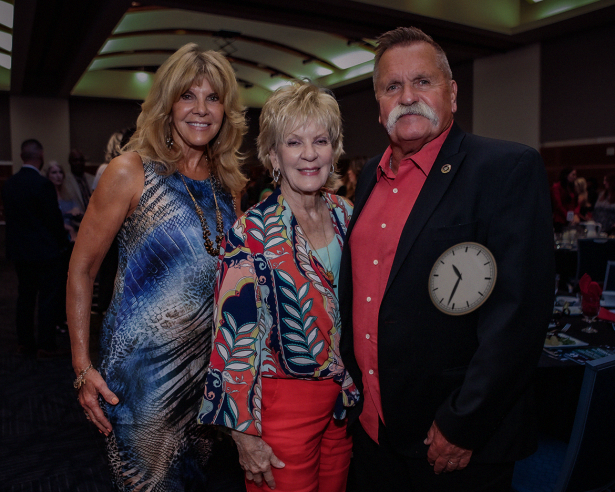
10:32
